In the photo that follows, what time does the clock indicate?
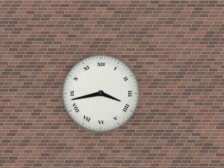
3:43
